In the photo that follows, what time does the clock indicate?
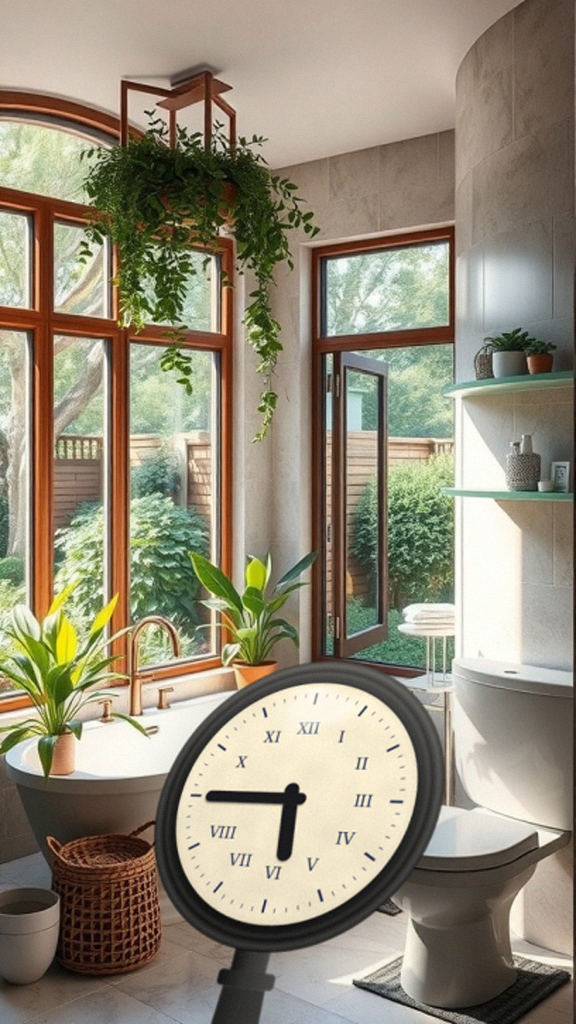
5:45
